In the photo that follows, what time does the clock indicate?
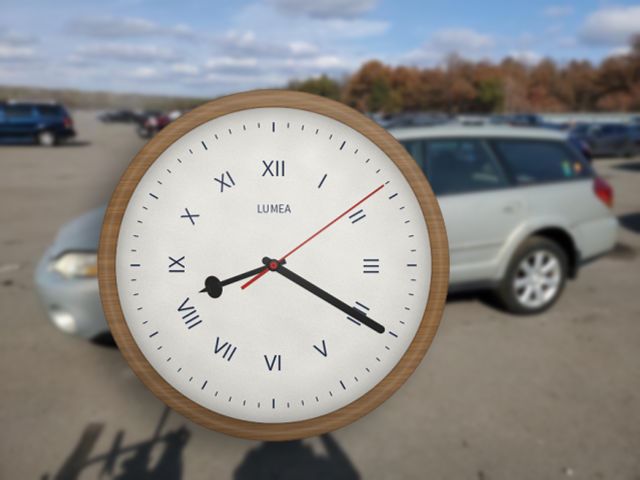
8:20:09
